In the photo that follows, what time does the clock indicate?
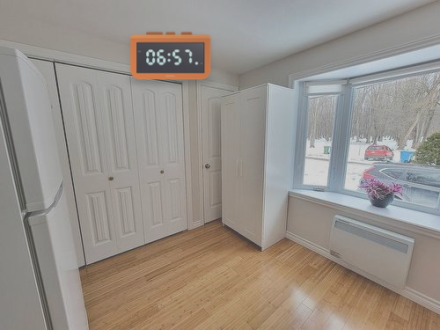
6:57
